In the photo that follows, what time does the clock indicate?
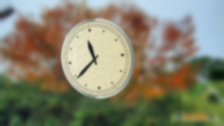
11:39
